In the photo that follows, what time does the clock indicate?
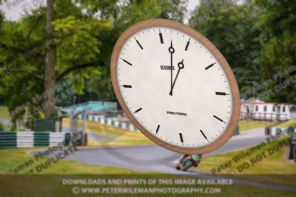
1:02
